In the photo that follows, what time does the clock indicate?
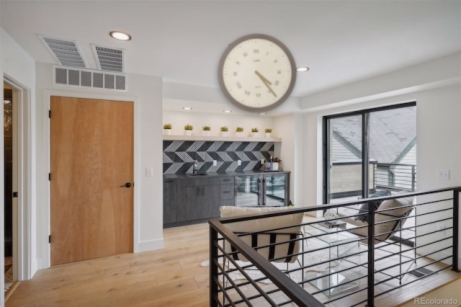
4:24
